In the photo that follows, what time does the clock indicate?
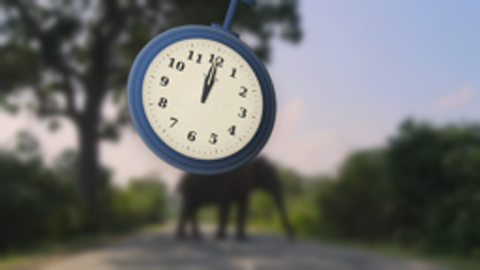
12:00
